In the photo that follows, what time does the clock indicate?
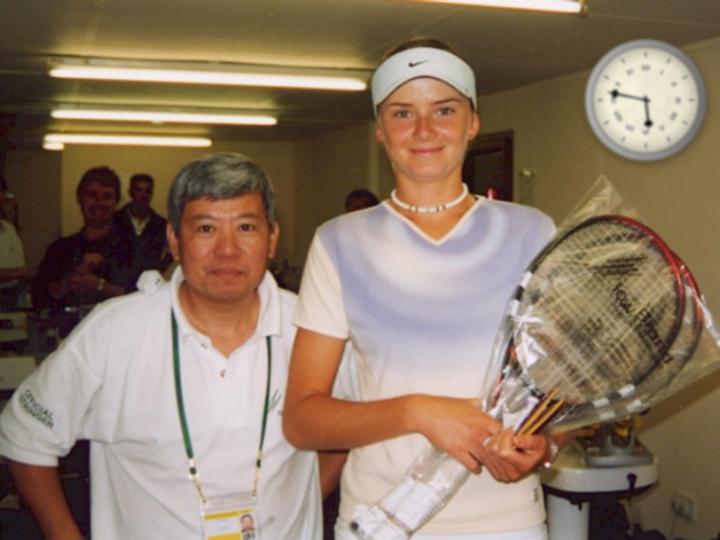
5:47
